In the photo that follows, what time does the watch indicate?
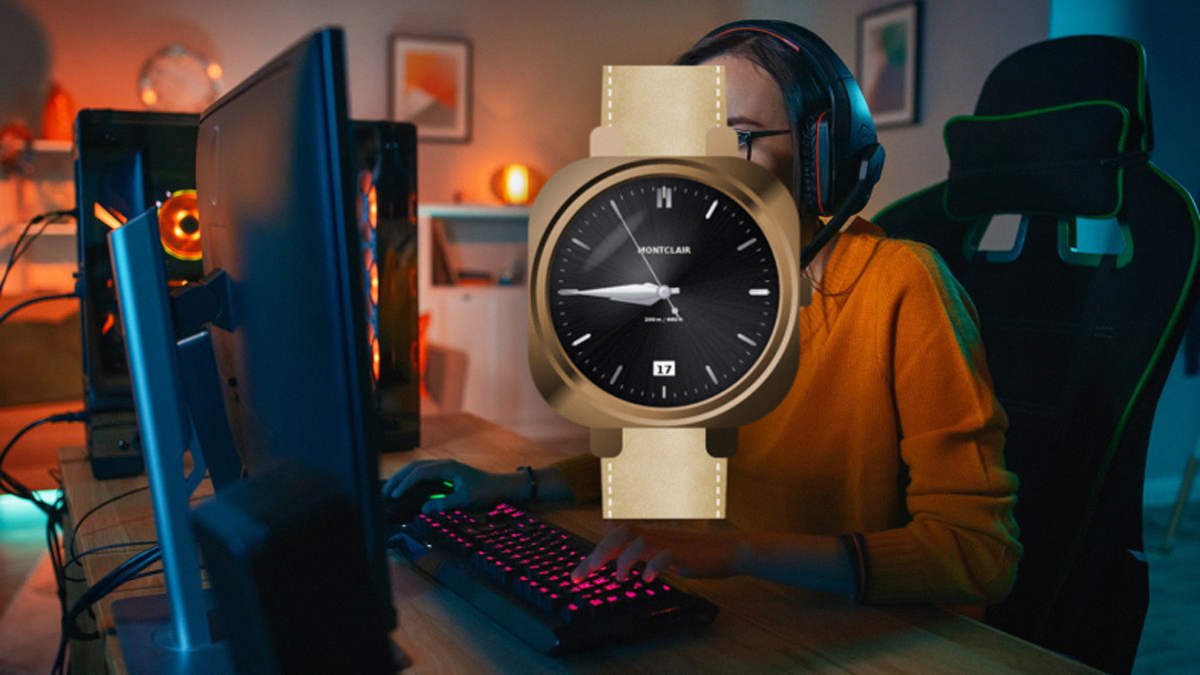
8:44:55
